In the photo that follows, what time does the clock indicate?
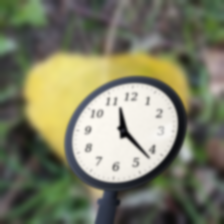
11:22
